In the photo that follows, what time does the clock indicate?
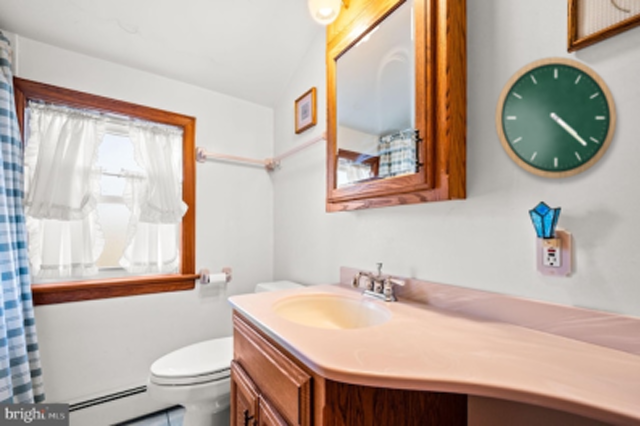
4:22
